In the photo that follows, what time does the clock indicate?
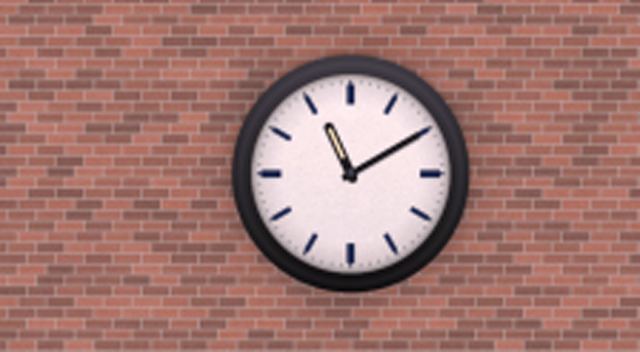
11:10
